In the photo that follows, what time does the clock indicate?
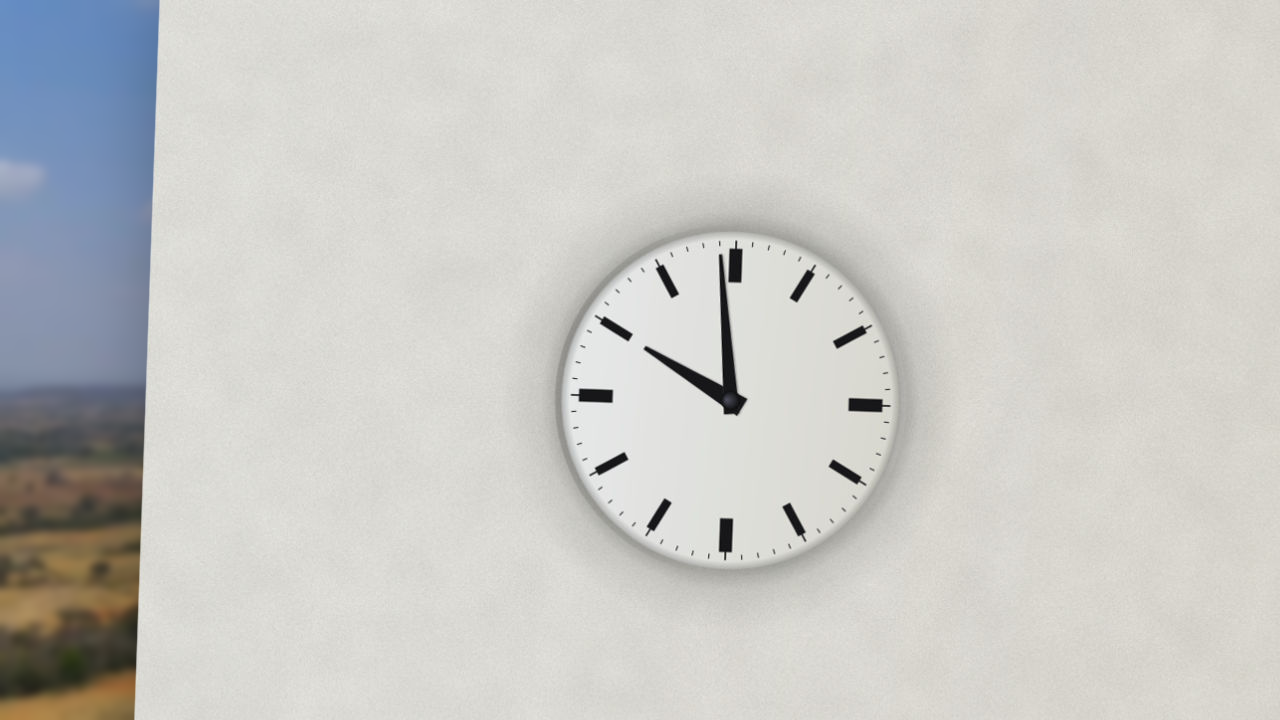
9:59
